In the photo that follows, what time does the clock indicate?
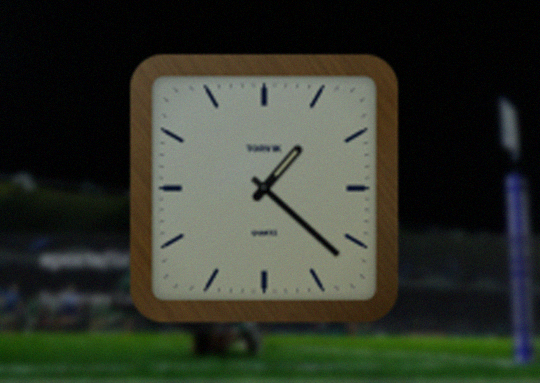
1:22
